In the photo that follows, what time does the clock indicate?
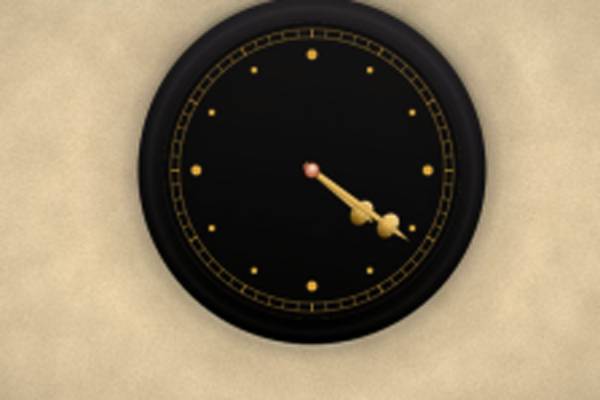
4:21
